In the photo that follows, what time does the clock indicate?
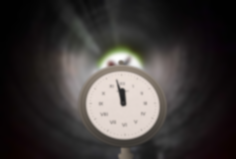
11:58
